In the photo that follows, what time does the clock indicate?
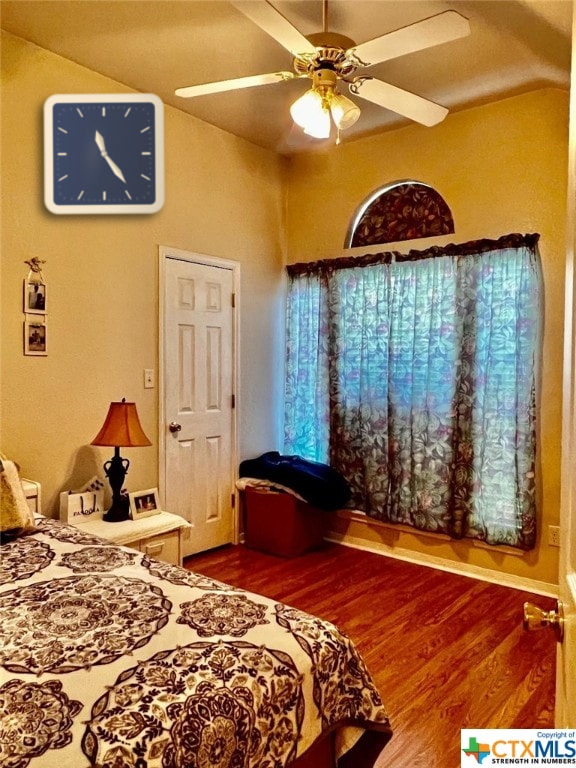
11:24
